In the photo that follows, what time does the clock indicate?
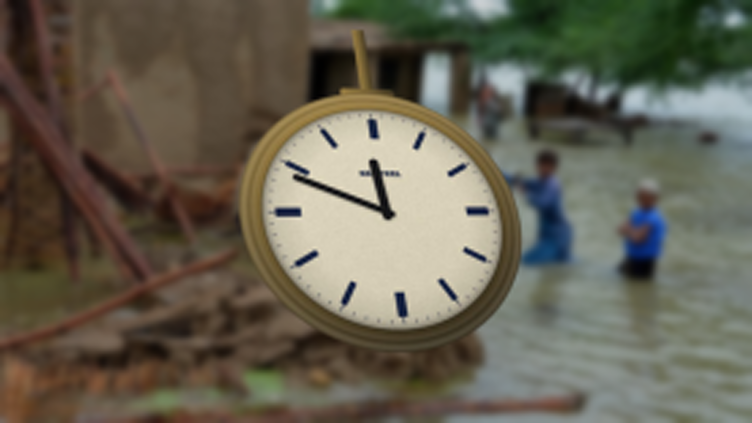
11:49
